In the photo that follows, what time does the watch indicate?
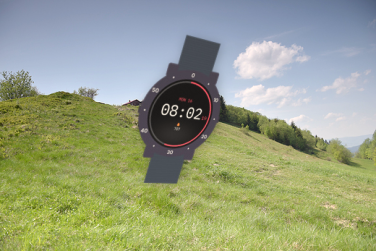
8:02
